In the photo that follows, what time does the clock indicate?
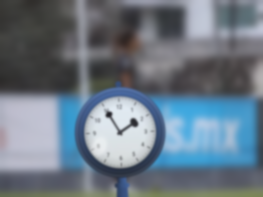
1:55
